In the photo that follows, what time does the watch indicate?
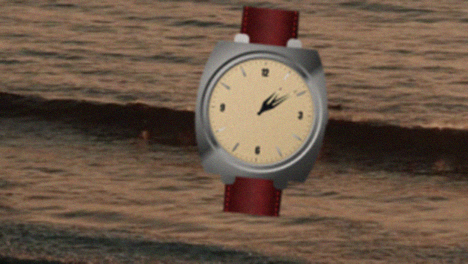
1:09
